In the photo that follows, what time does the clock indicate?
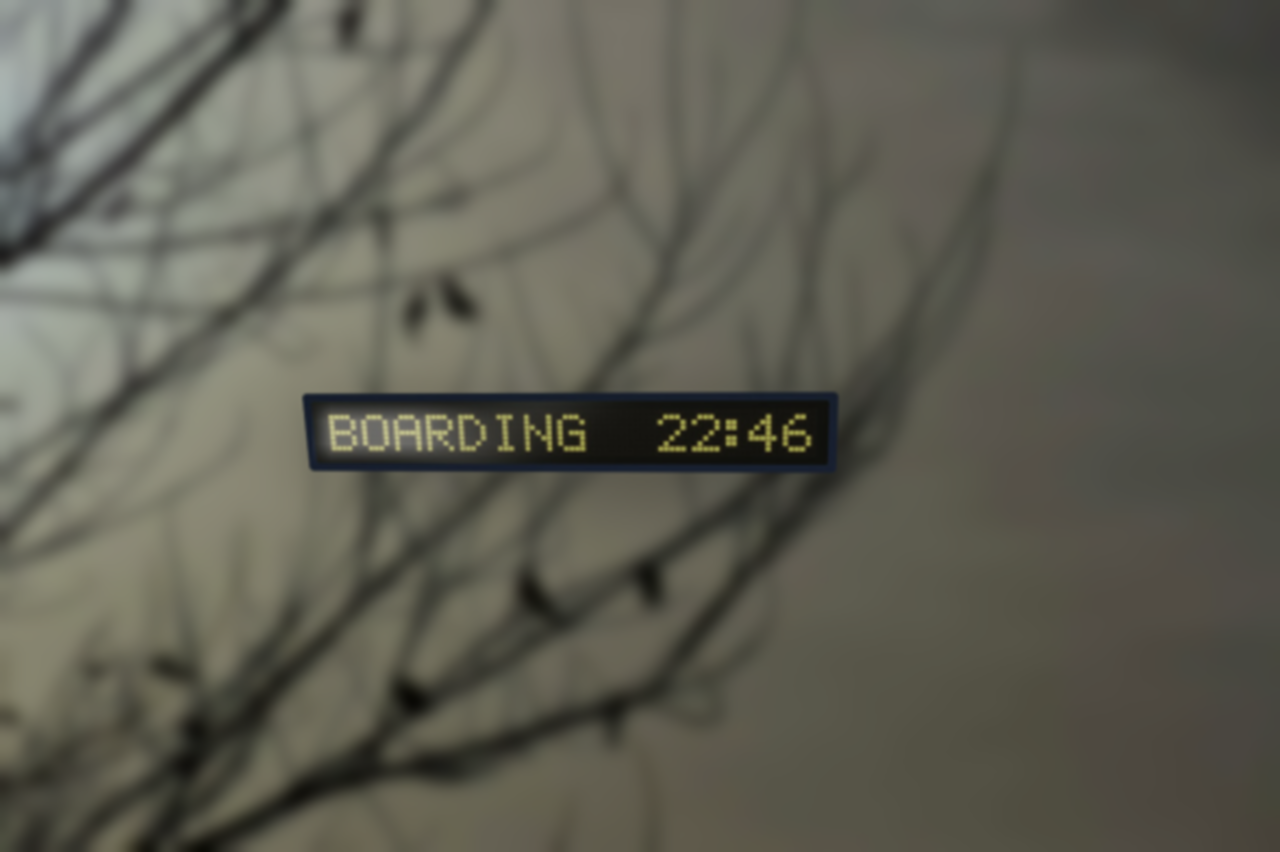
22:46
